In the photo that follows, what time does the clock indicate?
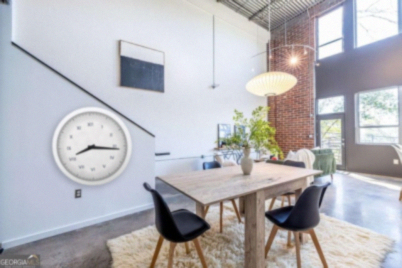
8:16
